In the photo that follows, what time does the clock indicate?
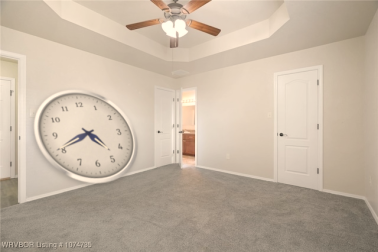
4:41
